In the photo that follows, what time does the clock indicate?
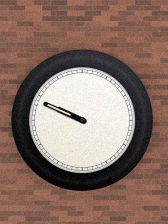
9:49
